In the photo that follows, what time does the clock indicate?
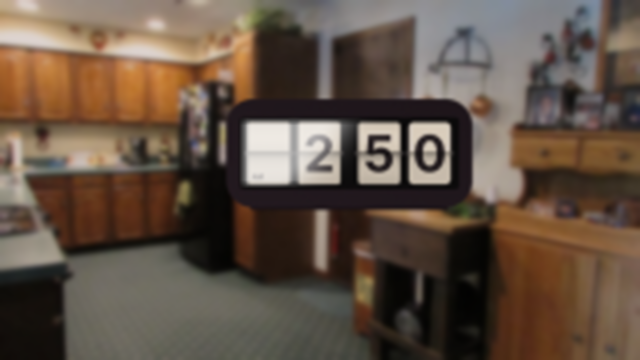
2:50
